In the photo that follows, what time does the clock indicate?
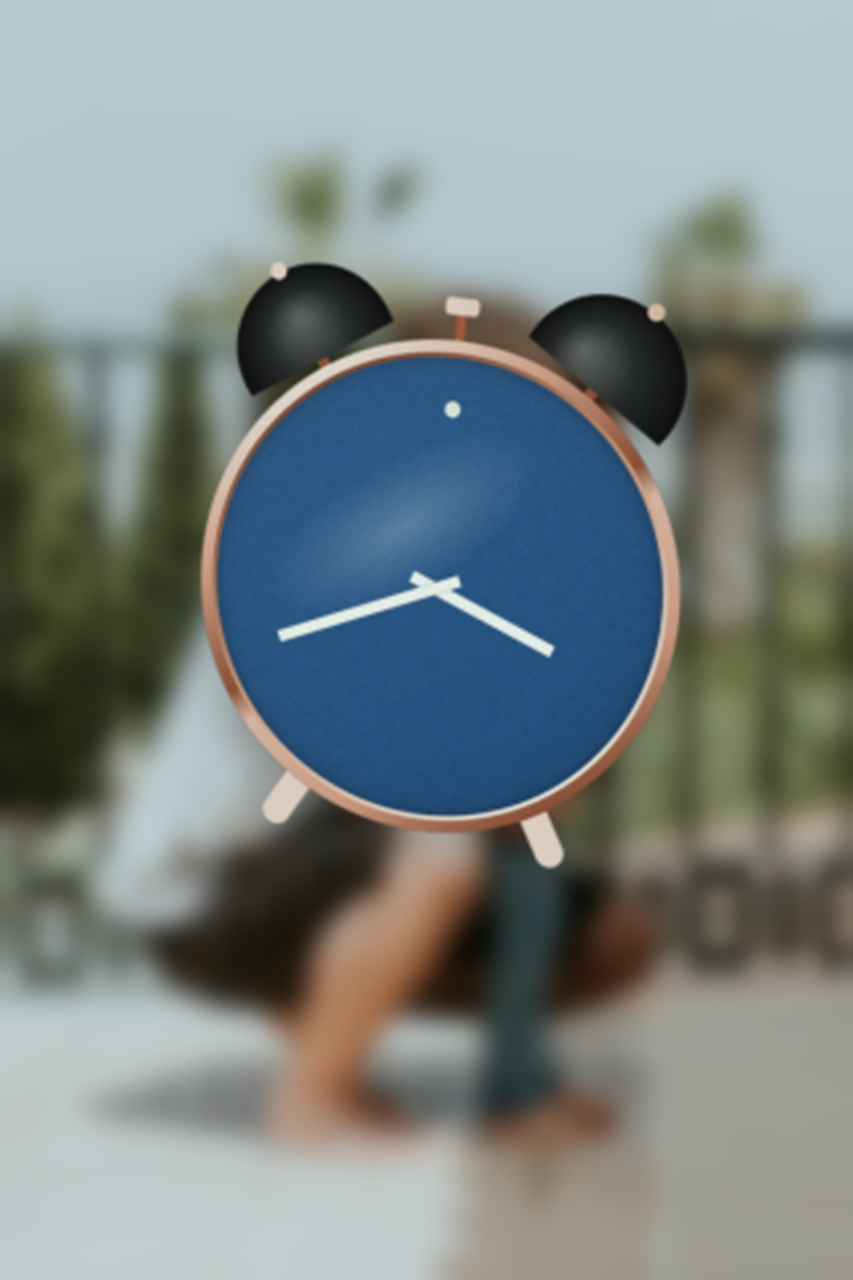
3:41
